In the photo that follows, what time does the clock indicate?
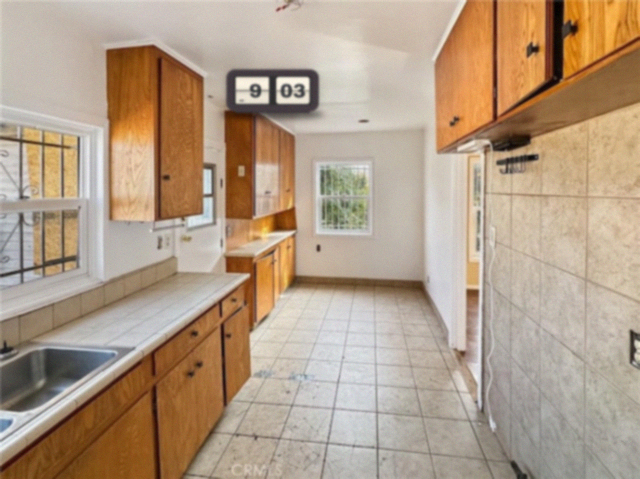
9:03
